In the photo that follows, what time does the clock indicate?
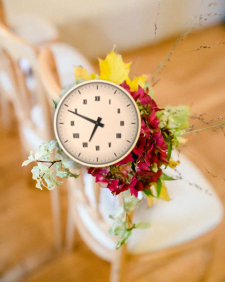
6:49
